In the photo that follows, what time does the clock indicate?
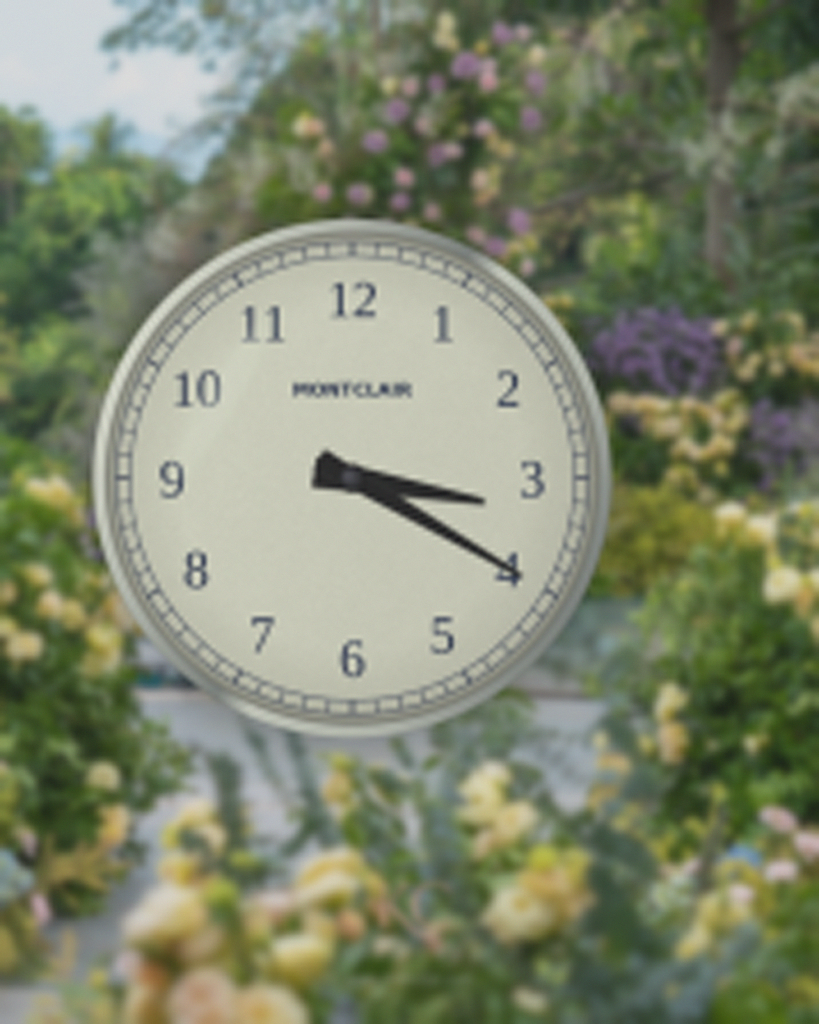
3:20
